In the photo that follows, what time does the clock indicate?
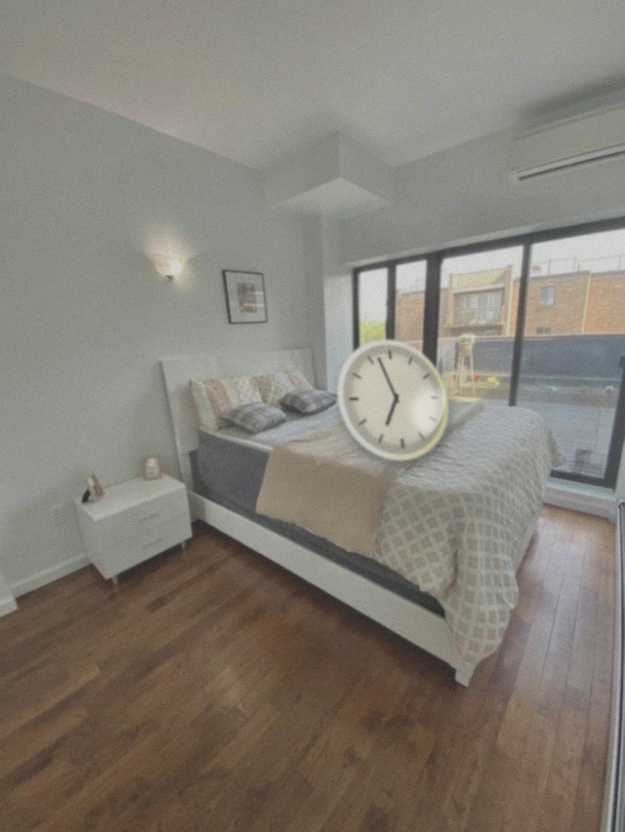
6:57
